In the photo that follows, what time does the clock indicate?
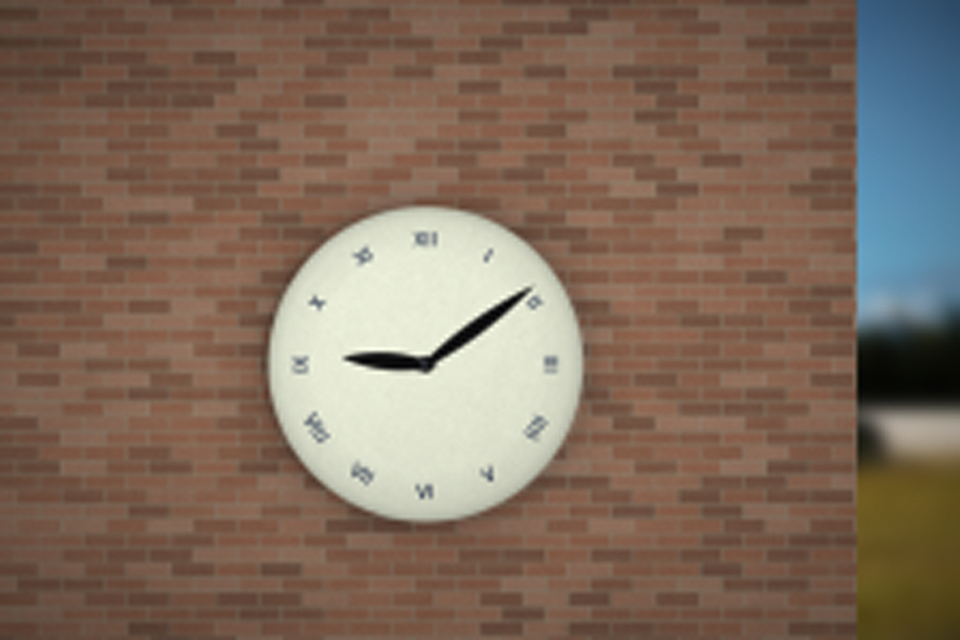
9:09
